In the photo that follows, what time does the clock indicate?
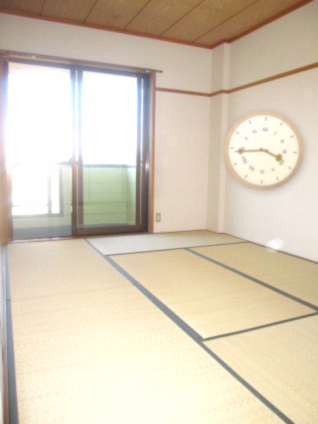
3:44
